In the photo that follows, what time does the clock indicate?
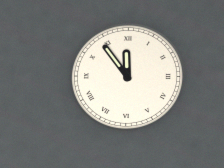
11:54
